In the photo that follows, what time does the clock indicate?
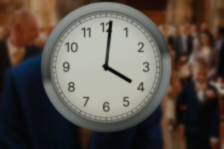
4:01
